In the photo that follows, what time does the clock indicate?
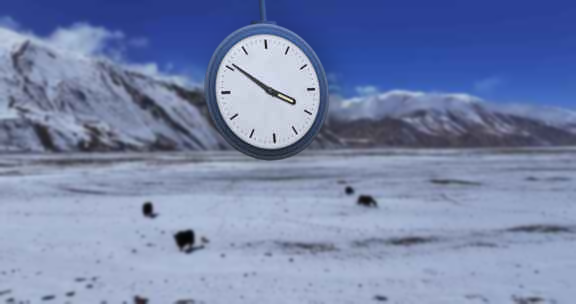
3:51
